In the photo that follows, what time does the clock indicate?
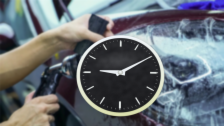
9:10
